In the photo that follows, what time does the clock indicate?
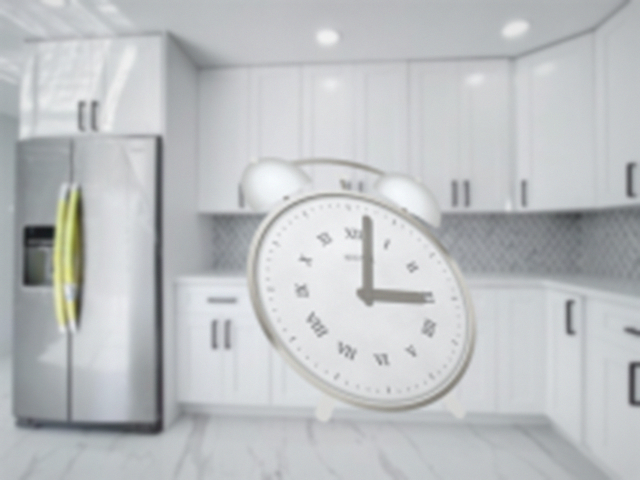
3:02
